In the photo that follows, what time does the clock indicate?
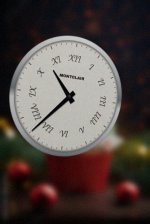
10:37
